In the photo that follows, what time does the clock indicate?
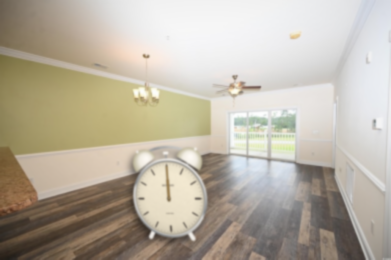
12:00
